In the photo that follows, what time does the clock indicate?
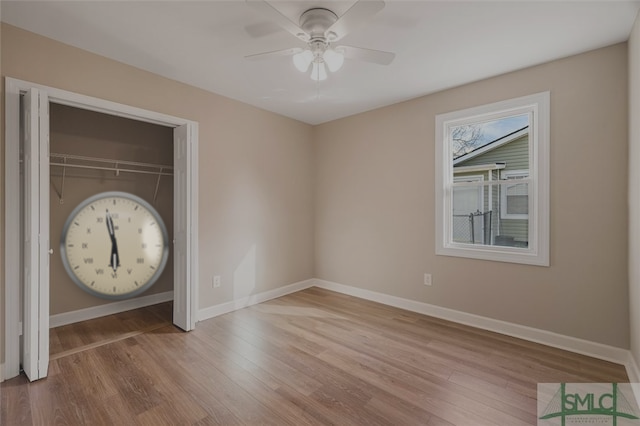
5:58
